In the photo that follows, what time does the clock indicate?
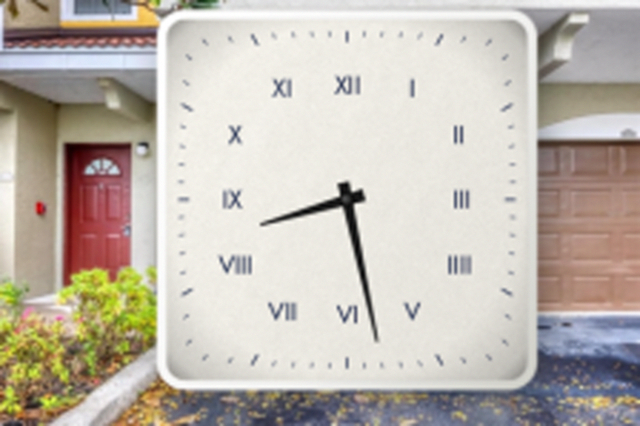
8:28
